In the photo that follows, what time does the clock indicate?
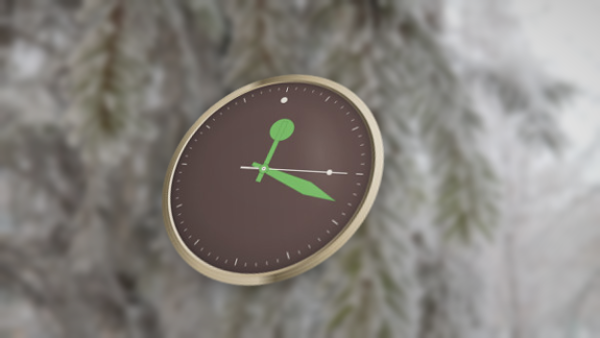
12:18:15
